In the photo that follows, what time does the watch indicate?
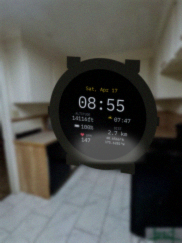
8:55
